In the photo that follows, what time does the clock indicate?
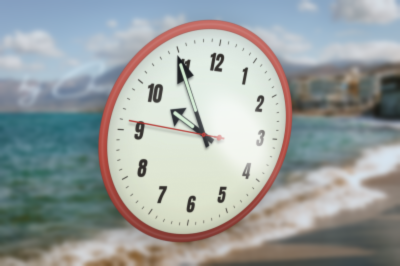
9:54:46
